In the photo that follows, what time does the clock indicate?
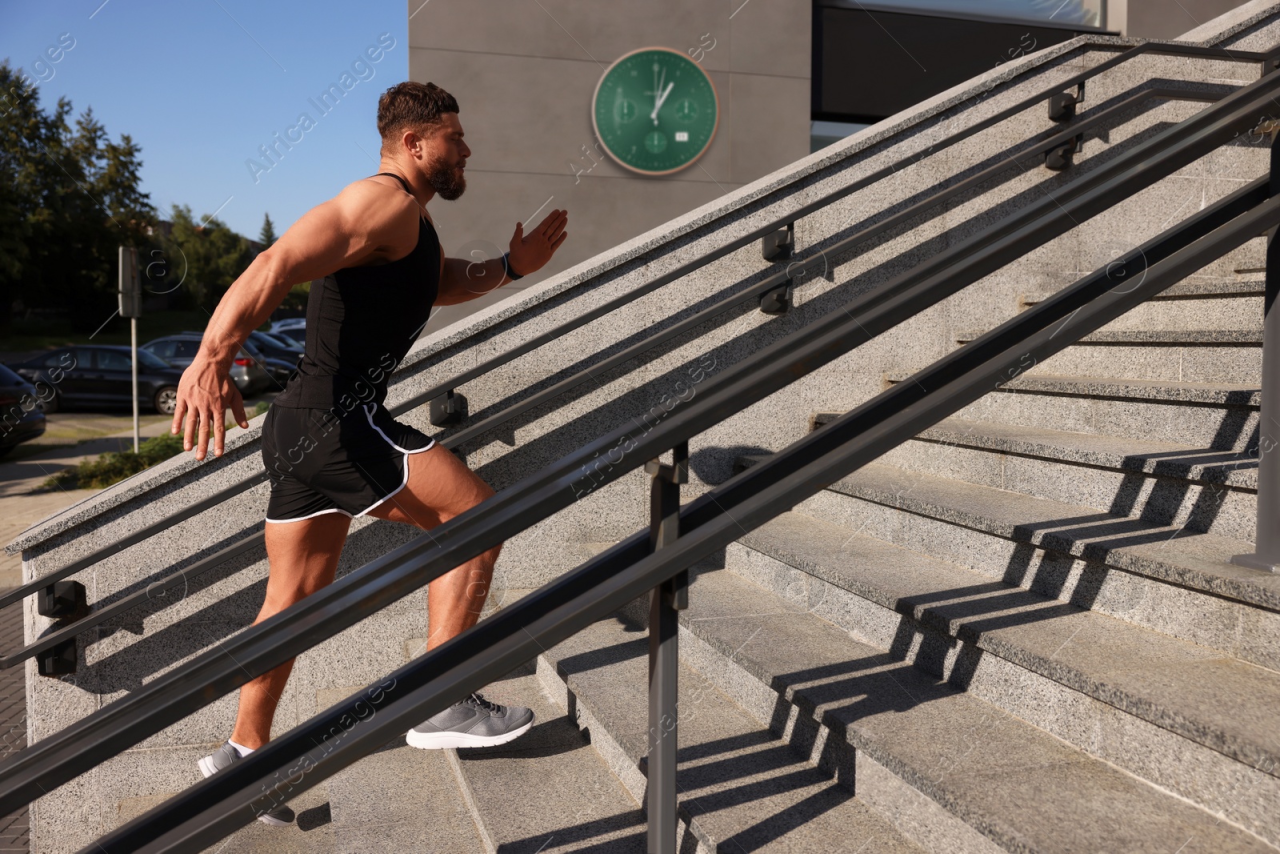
1:02
